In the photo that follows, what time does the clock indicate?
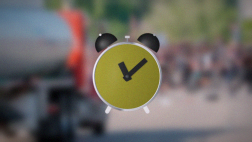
11:08
